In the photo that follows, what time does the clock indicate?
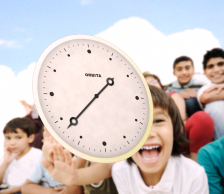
1:38
